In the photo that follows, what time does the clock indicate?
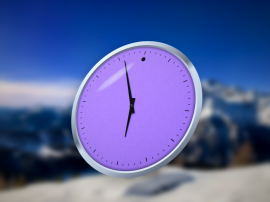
5:56
